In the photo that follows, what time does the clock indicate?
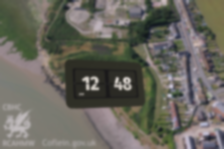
12:48
